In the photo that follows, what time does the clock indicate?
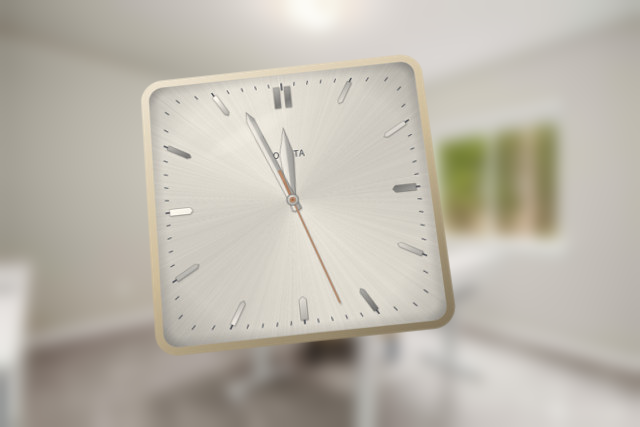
11:56:27
